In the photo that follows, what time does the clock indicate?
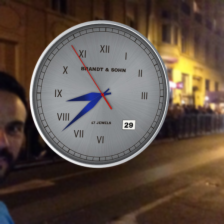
8:37:54
